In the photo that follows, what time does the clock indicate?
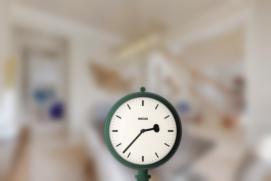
2:37
